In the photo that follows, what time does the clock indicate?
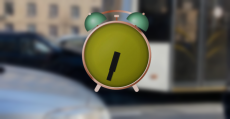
6:33
